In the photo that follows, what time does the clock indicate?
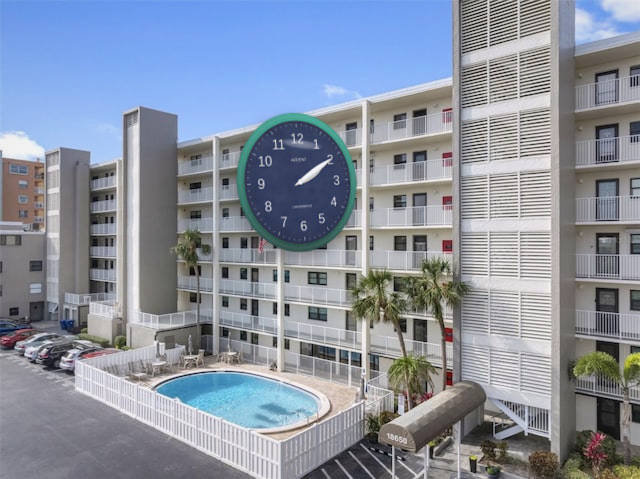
2:10
